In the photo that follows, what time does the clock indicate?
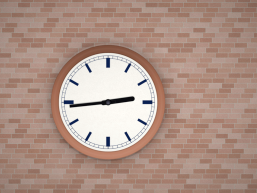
2:44
